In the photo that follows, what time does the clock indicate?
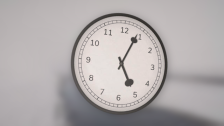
5:04
